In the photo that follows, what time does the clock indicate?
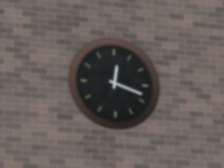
12:18
